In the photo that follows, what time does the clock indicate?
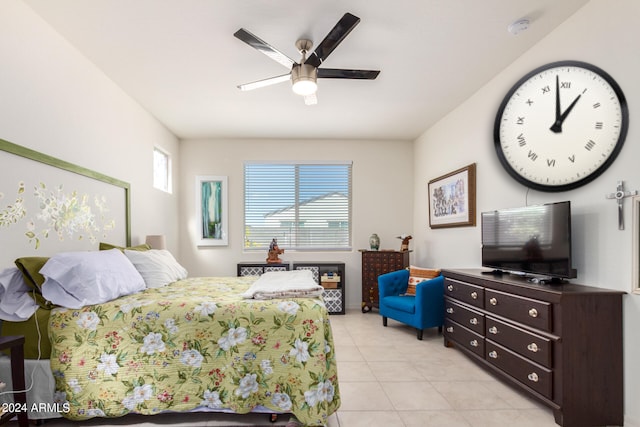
12:58
